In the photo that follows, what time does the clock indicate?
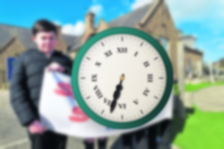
6:33
